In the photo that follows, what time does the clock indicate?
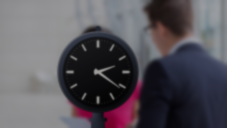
2:21
